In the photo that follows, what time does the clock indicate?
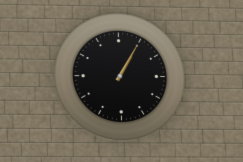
1:05
